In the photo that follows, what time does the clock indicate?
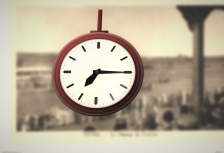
7:15
